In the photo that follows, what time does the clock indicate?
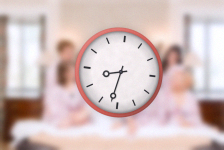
8:32
